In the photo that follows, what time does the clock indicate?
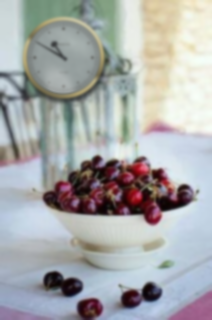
10:50
